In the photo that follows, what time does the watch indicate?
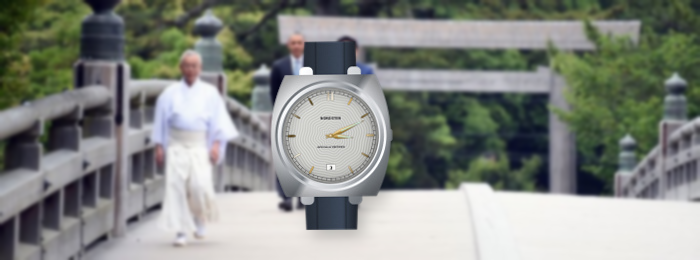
3:11
